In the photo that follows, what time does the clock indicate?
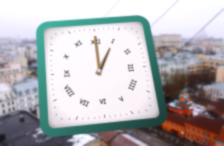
1:00
